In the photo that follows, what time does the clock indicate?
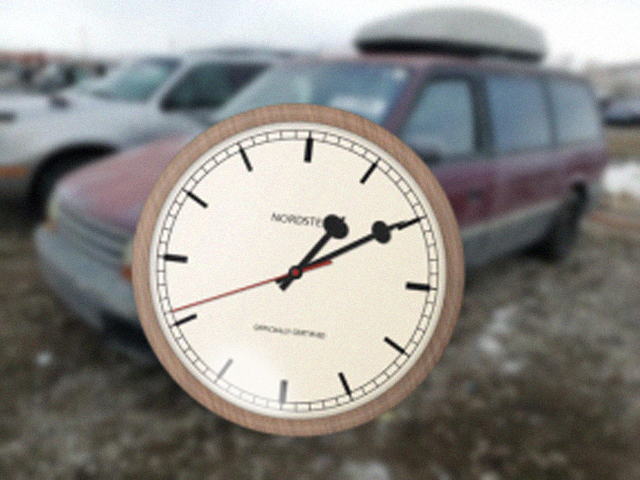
1:09:41
